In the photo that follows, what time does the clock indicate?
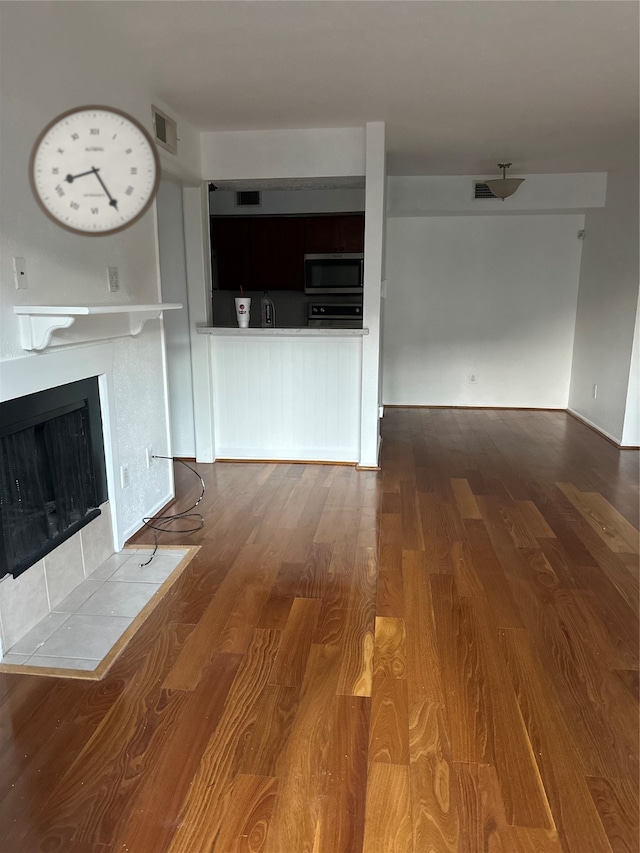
8:25
